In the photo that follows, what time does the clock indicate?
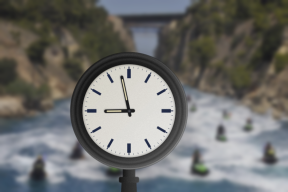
8:58
